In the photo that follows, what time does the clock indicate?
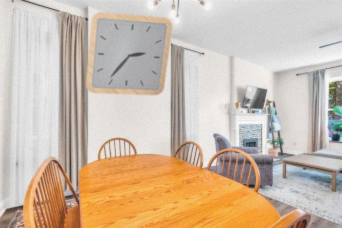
2:36
